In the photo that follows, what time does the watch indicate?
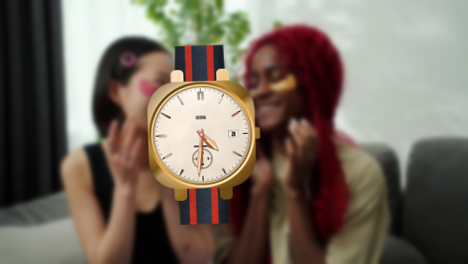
4:31
